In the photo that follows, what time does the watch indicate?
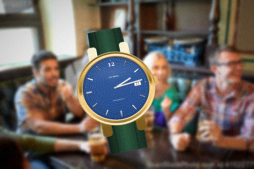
2:14
